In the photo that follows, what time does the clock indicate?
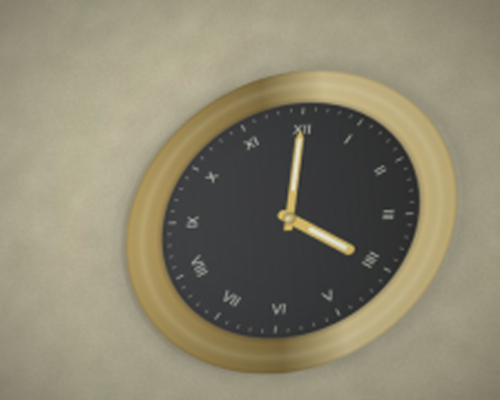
4:00
